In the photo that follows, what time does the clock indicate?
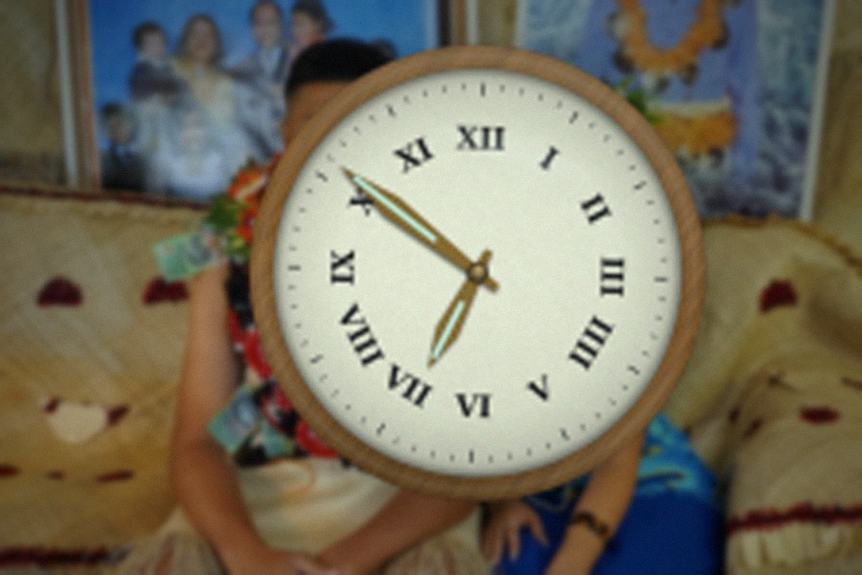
6:51
